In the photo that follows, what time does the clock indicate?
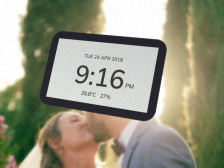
9:16
